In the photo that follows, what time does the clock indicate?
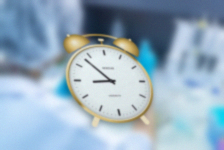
8:53
